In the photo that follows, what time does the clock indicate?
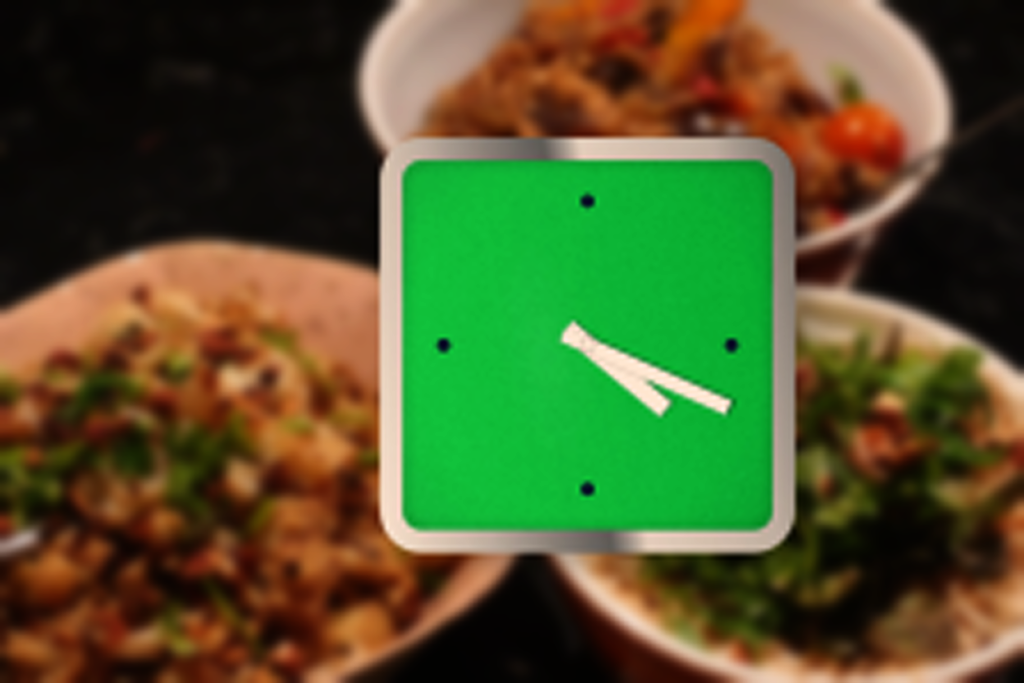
4:19
